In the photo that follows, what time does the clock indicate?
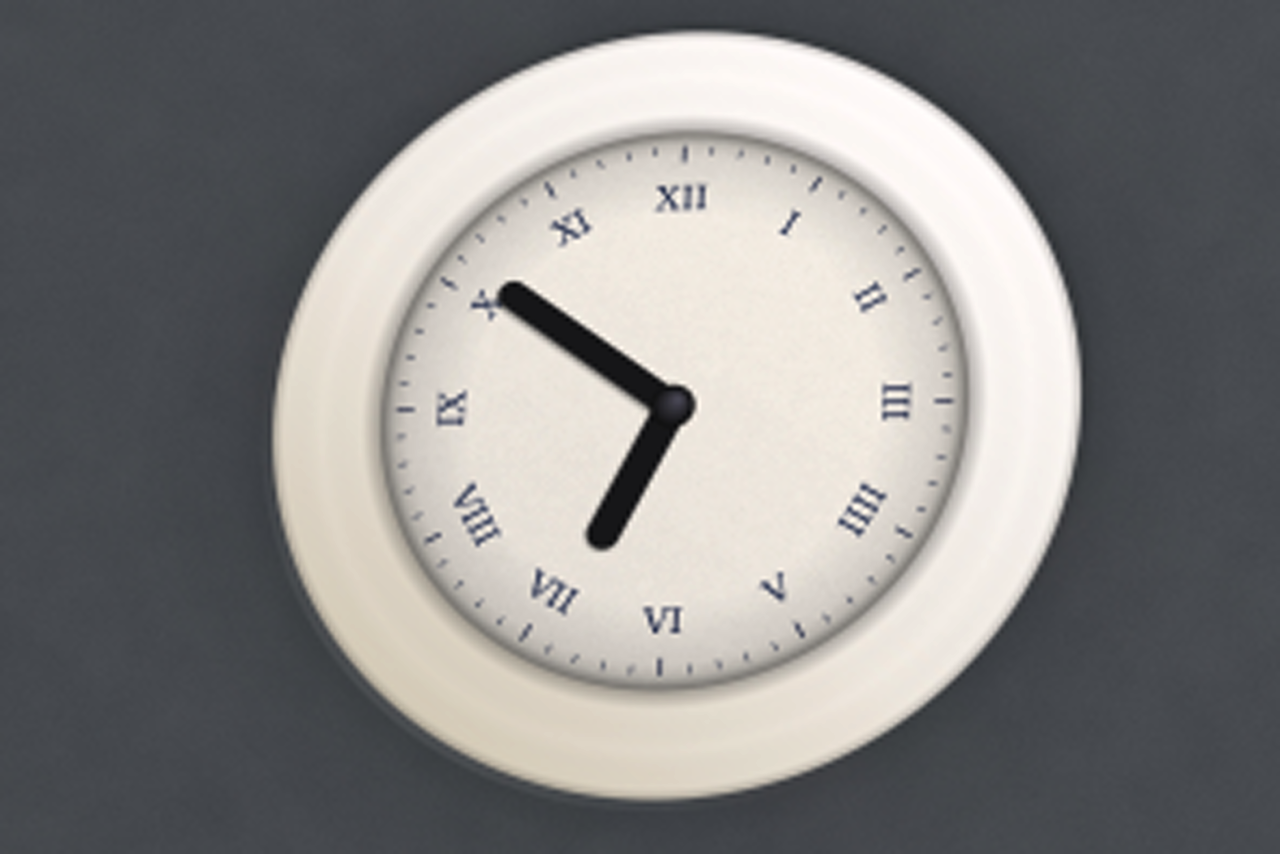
6:51
